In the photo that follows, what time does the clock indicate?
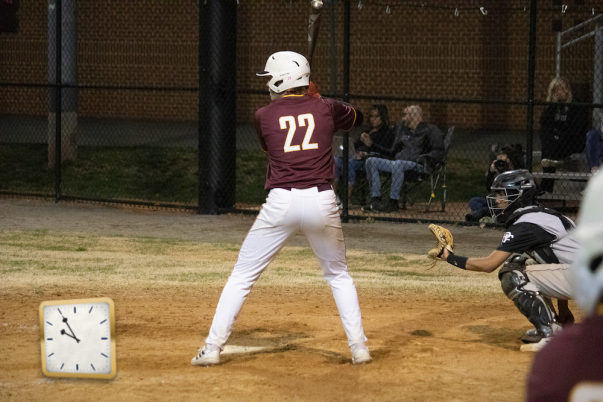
9:55
